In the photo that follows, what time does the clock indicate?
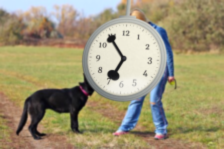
6:54
